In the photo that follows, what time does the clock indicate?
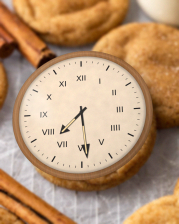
7:29
